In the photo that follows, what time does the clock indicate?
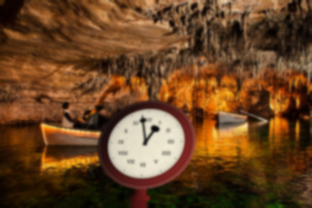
12:58
